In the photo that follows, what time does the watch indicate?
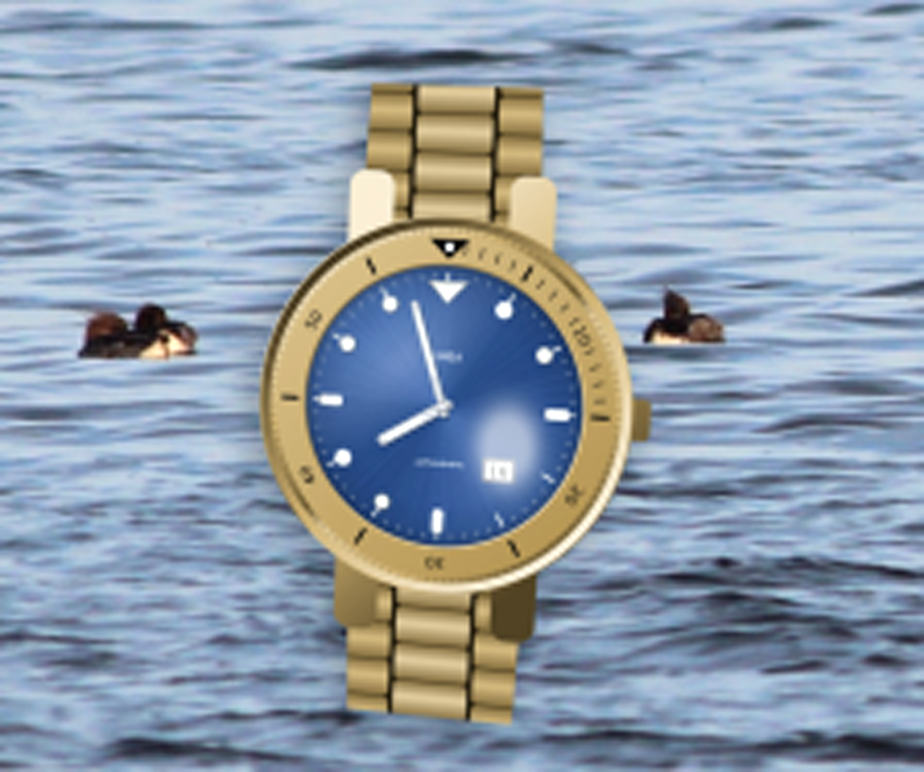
7:57
